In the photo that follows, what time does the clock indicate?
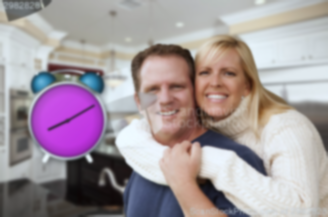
8:10
